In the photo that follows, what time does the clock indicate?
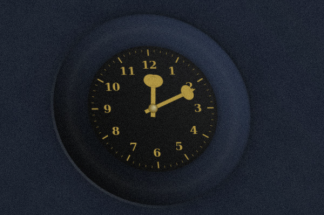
12:11
